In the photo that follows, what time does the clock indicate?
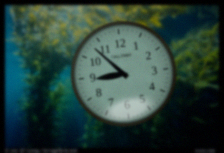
8:53
